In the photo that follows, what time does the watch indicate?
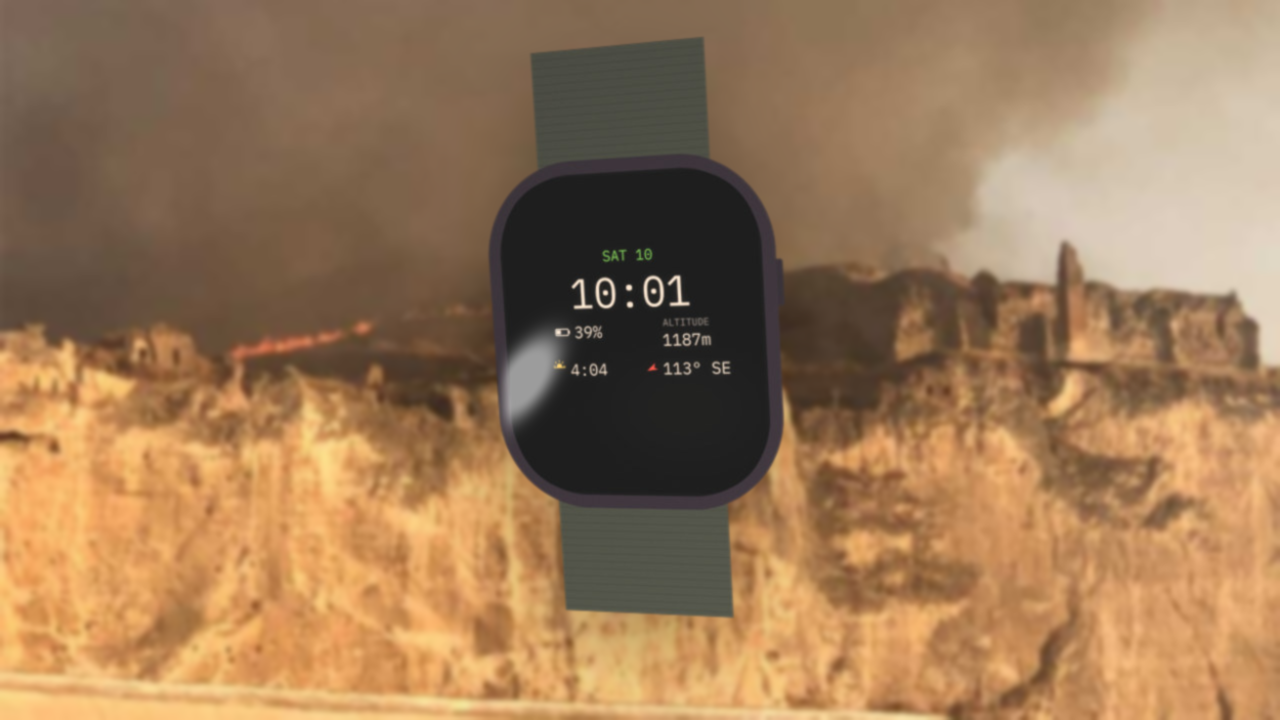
10:01
